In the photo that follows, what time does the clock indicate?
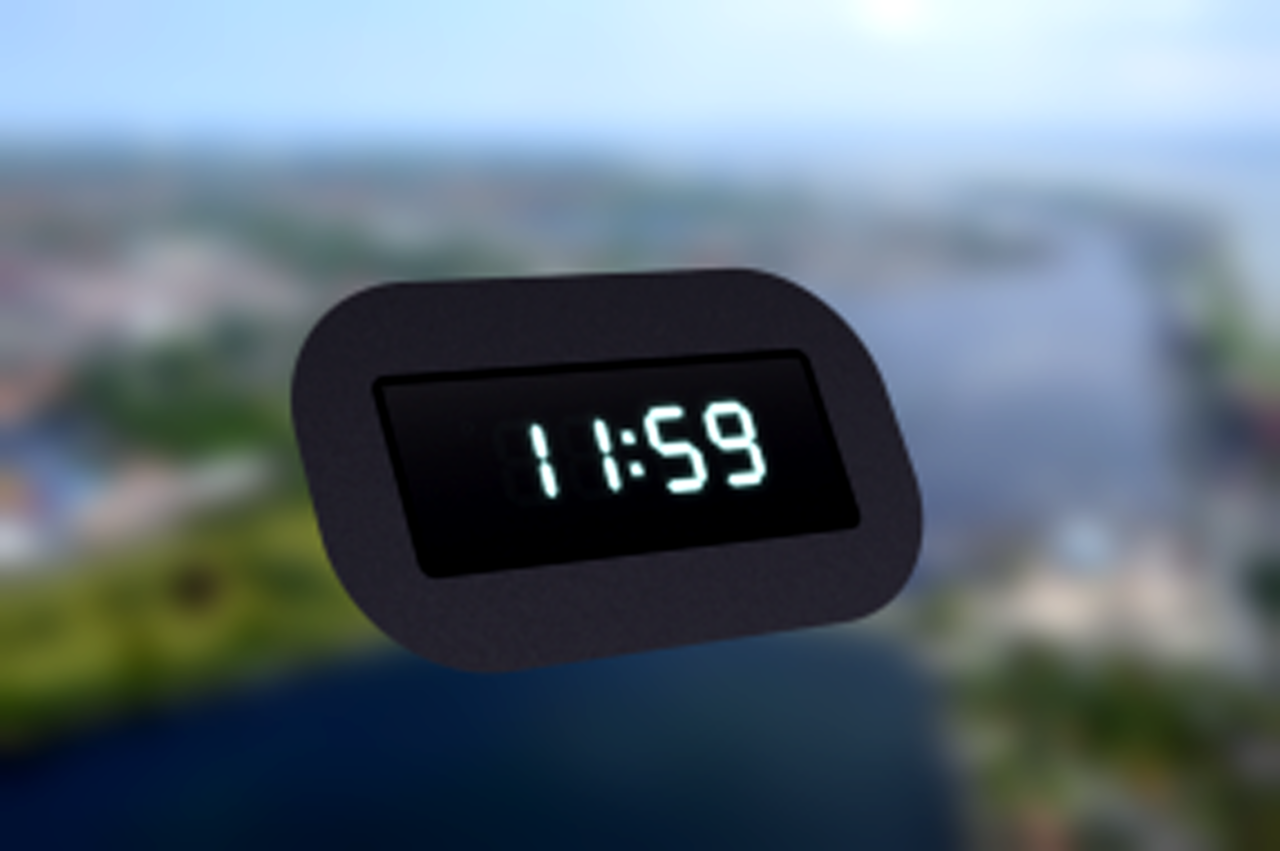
11:59
